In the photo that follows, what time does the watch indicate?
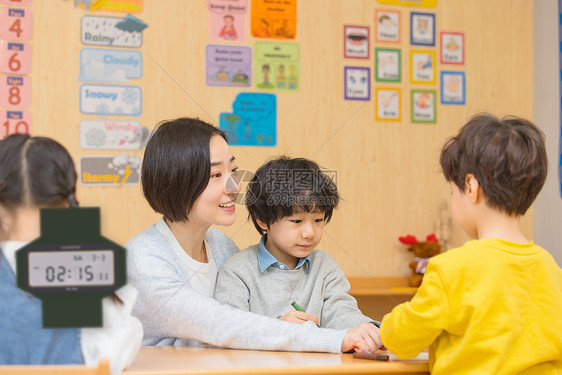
2:15
